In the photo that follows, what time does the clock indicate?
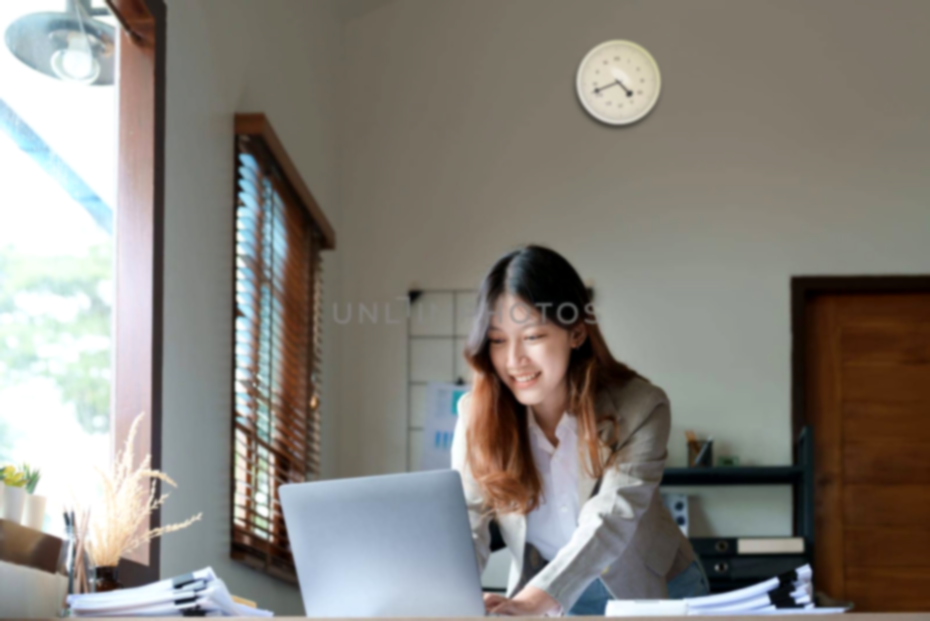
4:42
